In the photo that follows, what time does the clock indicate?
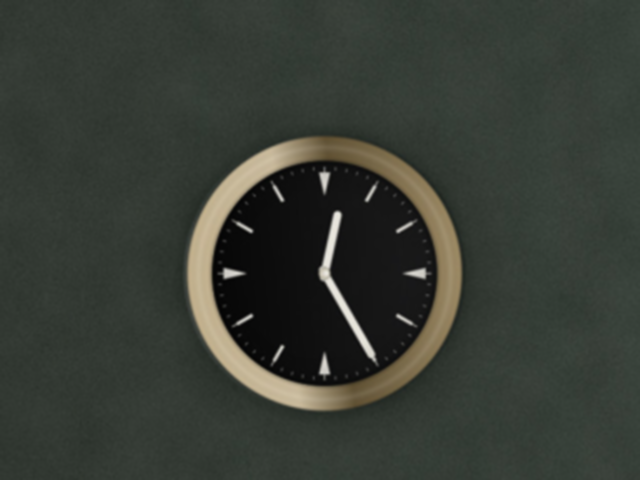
12:25
